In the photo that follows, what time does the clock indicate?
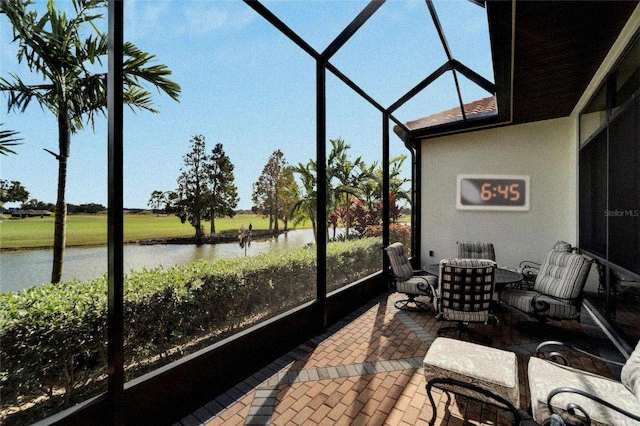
6:45
